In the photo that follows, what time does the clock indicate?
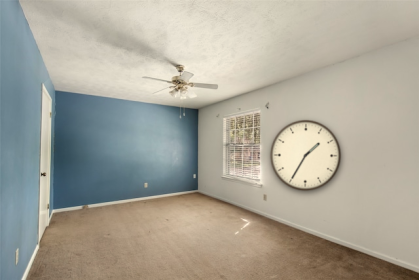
1:35
